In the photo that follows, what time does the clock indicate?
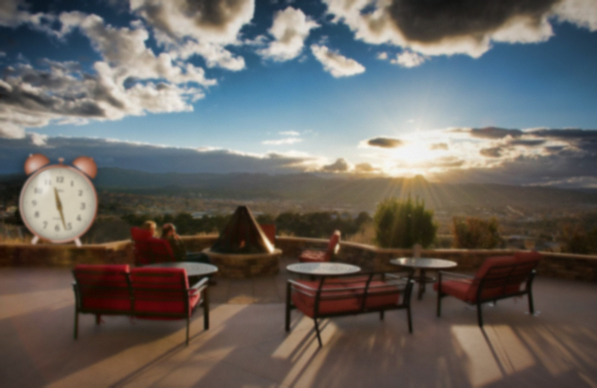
11:27
